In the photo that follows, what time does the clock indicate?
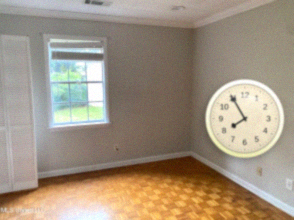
7:55
